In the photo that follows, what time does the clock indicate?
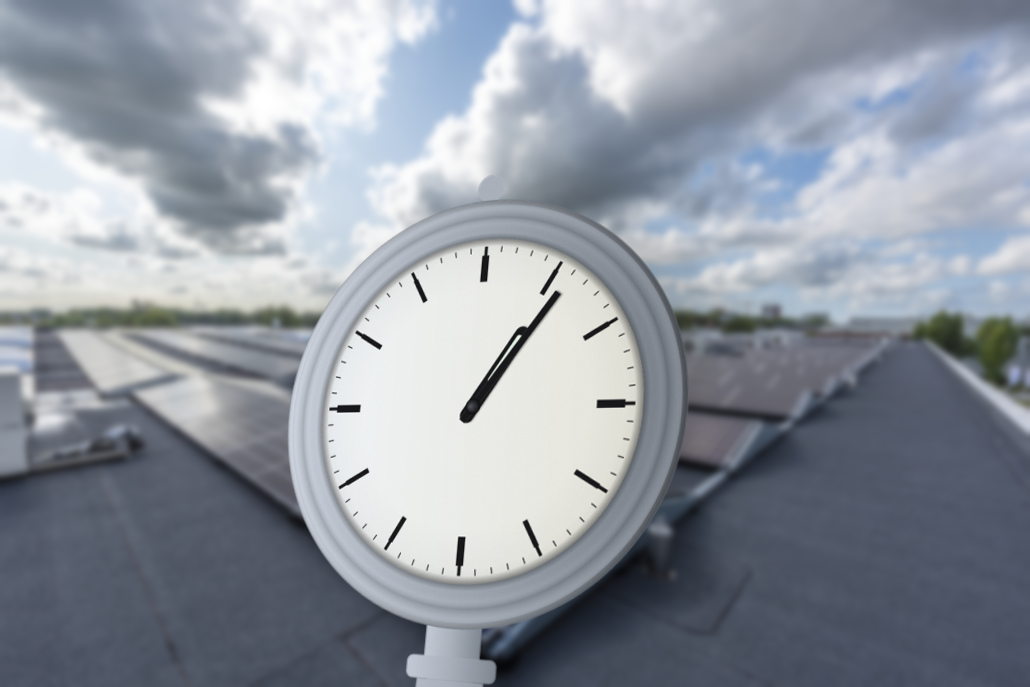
1:06
